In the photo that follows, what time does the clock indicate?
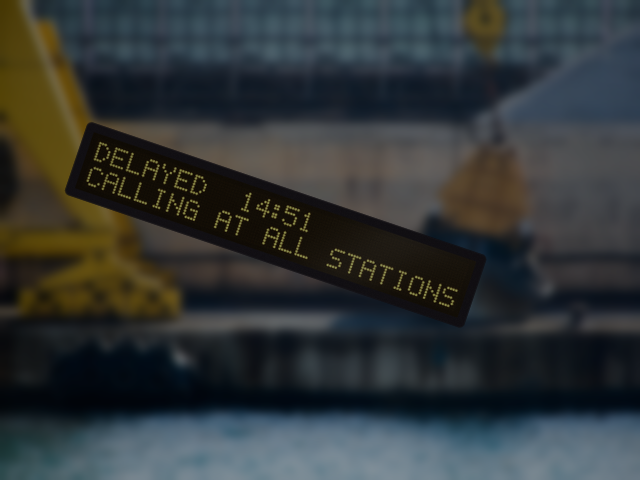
14:51
